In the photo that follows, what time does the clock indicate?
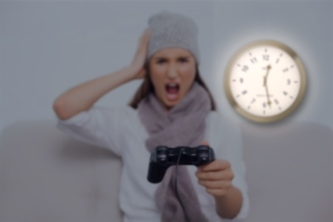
12:28
